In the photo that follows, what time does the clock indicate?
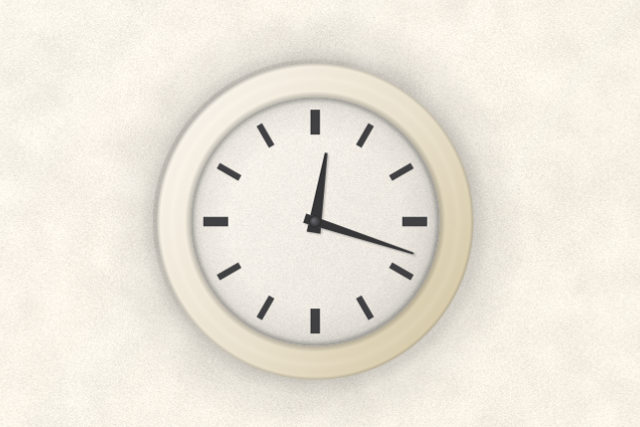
12:18
